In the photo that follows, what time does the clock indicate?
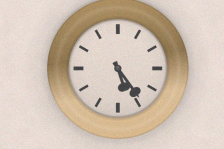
5:24
